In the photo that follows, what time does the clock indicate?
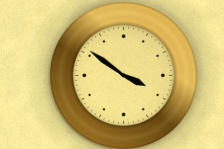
3:51
